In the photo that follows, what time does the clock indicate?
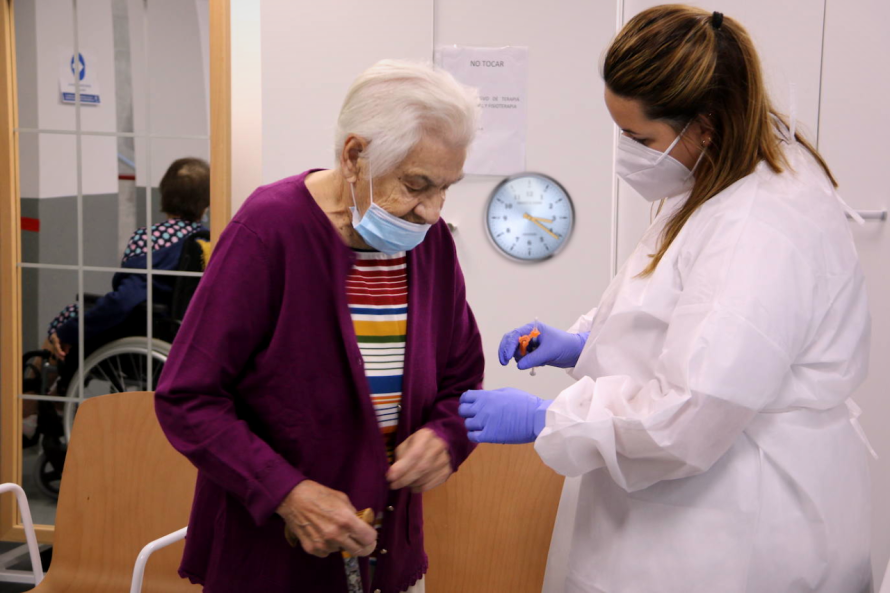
3:21
